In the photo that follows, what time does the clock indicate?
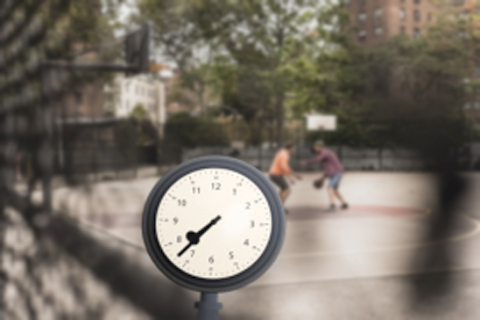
7:37
